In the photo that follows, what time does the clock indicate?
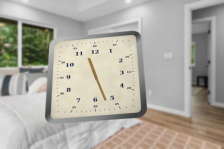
11:27
